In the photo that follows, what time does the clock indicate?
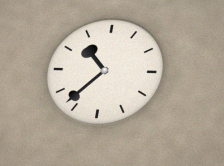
10:37
